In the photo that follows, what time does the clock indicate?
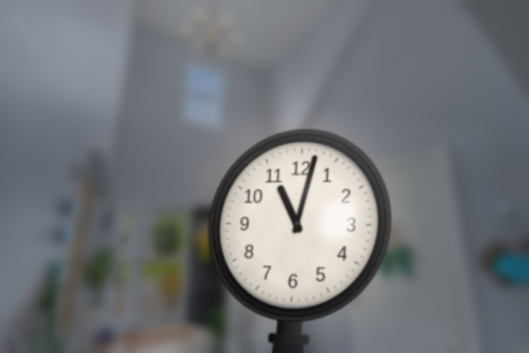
11:02
